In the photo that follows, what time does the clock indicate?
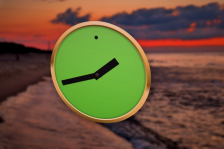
1:42
